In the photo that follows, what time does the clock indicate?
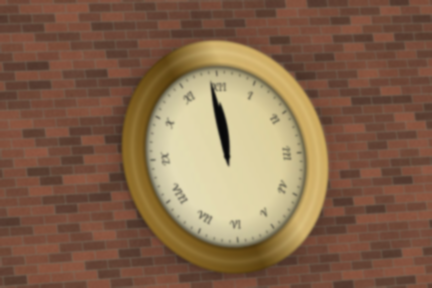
11:59
